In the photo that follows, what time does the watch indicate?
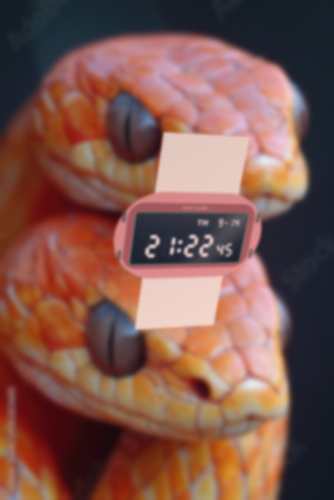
21:22:45
